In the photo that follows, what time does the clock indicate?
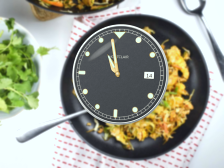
10:58
